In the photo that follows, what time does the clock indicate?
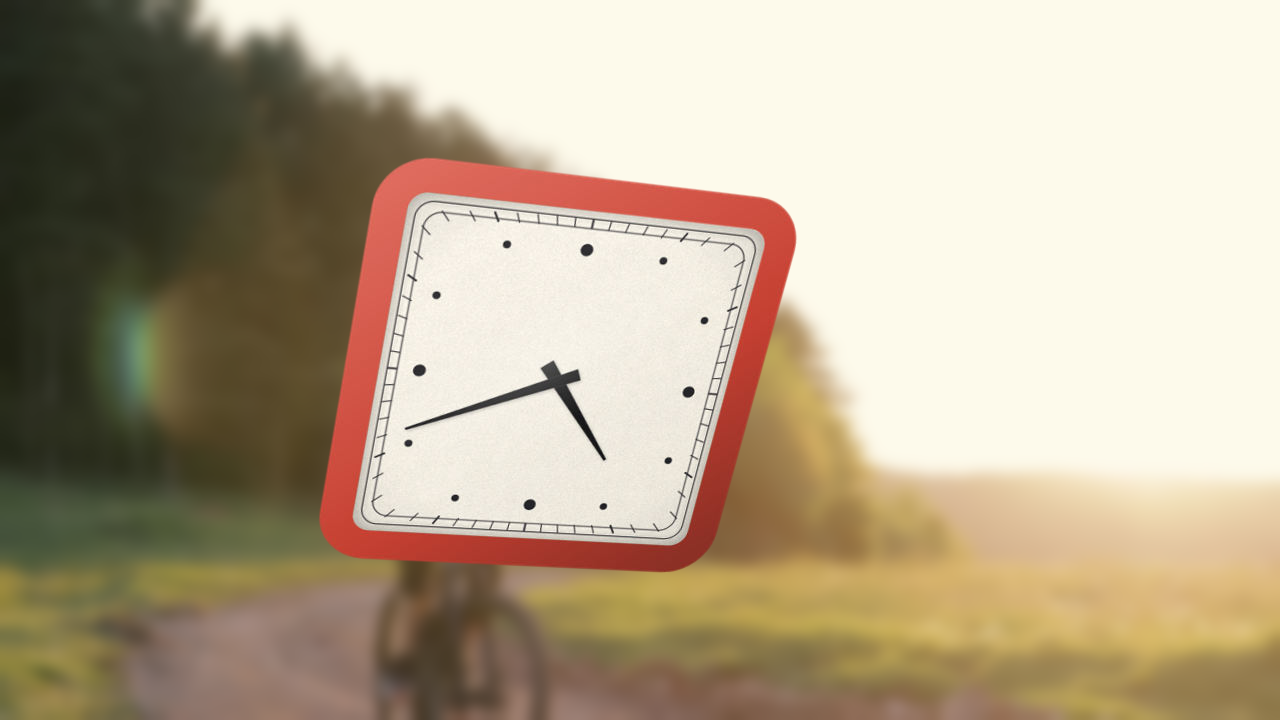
4:41
